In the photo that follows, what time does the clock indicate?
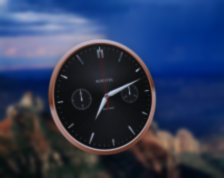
7:12
